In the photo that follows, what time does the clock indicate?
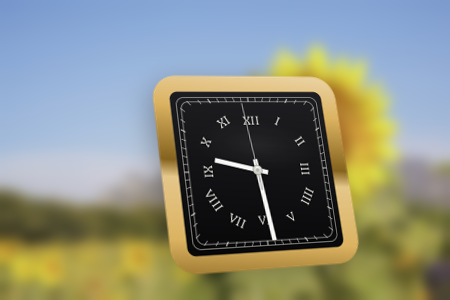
9:28:59
